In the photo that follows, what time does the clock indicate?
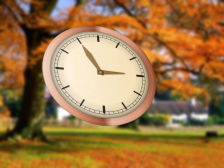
2:55
